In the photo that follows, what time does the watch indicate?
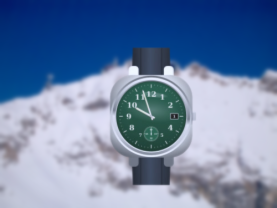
9:57
